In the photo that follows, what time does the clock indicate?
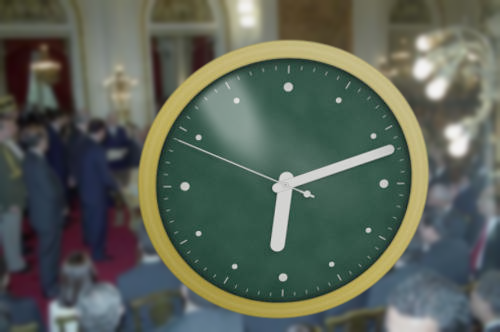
6:11:49
